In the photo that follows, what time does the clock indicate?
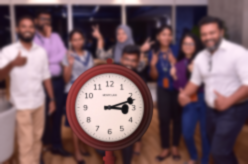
3:12
